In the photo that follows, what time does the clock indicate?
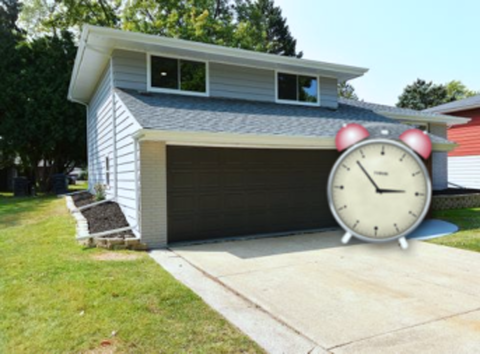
2:53
